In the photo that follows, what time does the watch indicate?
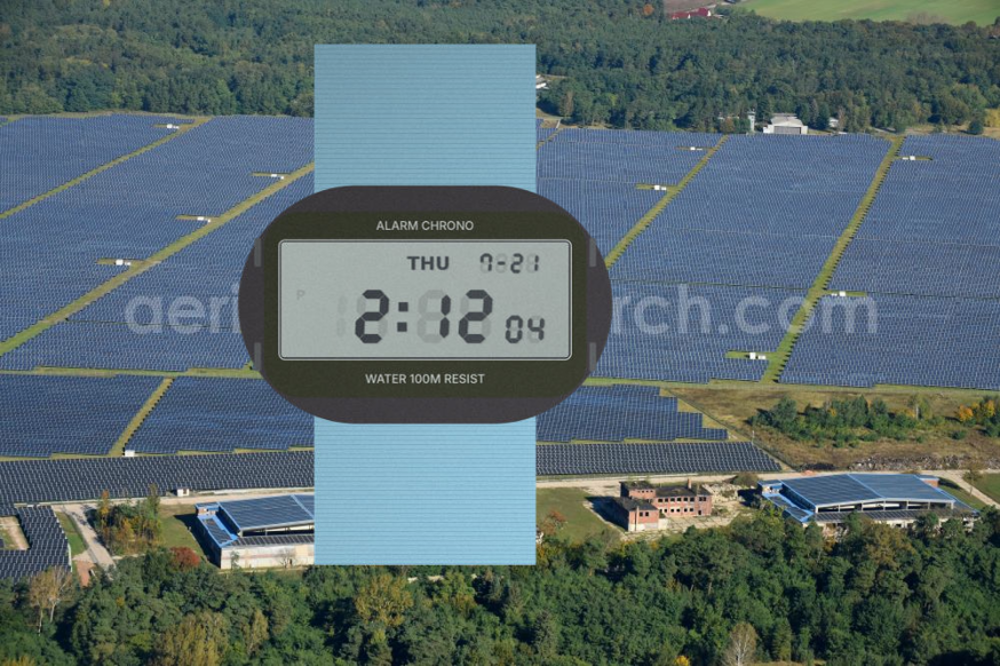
2:12:04
